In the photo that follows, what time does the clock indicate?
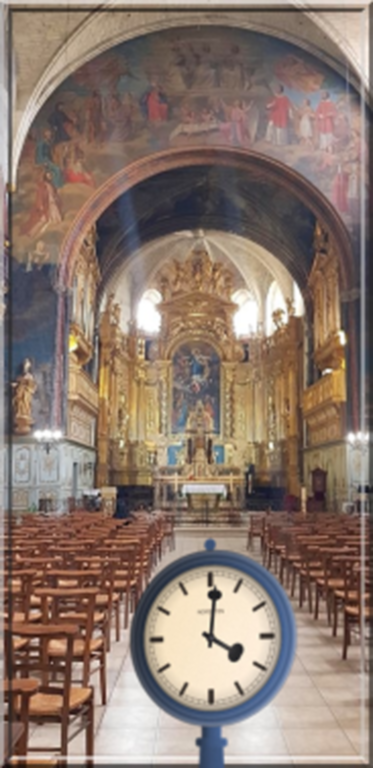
4:01
